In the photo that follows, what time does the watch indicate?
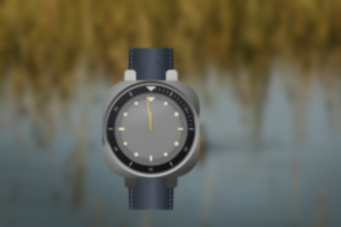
11:59
